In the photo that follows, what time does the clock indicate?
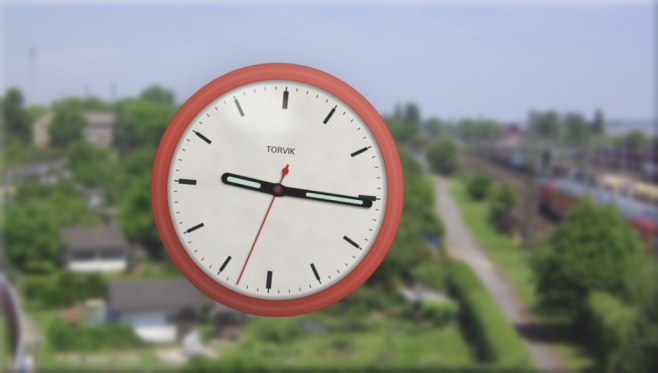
9:15:33
